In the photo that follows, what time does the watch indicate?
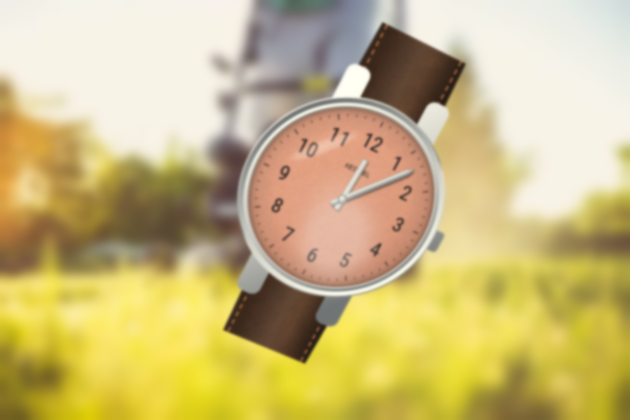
12:07
